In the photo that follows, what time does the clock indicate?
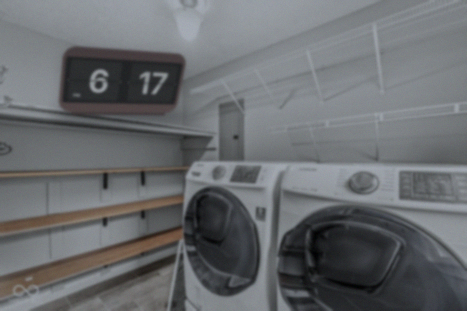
6:17
